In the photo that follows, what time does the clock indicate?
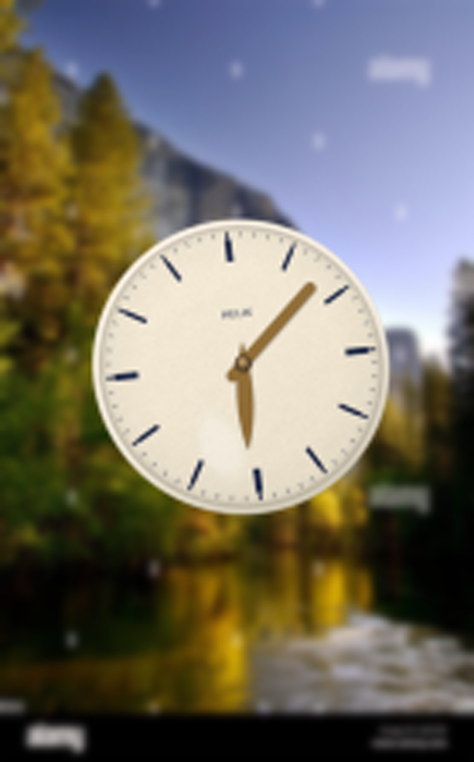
6:08
